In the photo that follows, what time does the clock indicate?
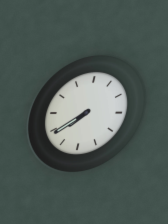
7:39
